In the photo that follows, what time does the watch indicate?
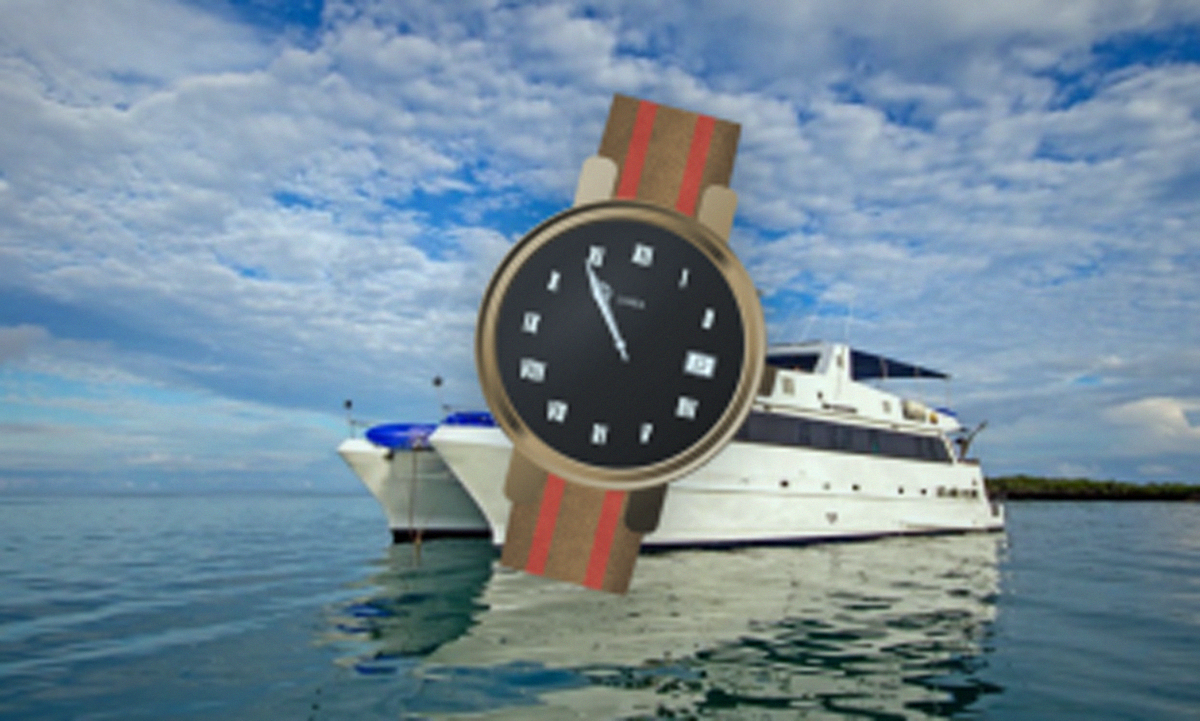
10:54
